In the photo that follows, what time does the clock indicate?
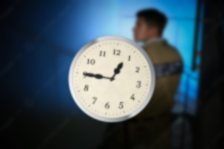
12:45
